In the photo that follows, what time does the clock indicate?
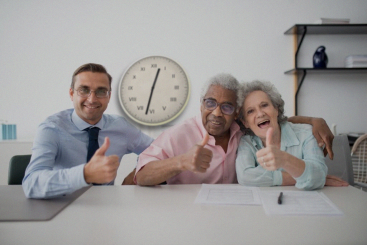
12:32
